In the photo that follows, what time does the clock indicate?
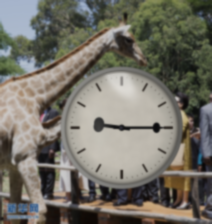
9:15
